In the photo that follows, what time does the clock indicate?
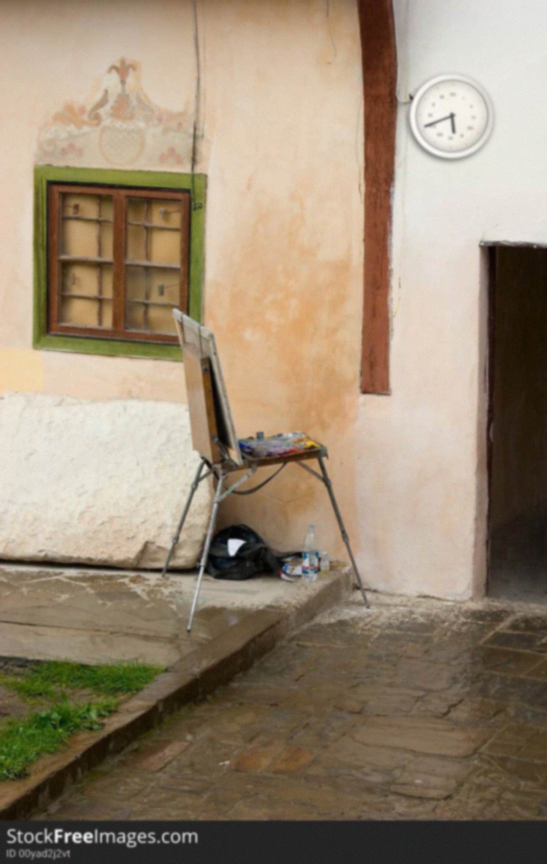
5:41
